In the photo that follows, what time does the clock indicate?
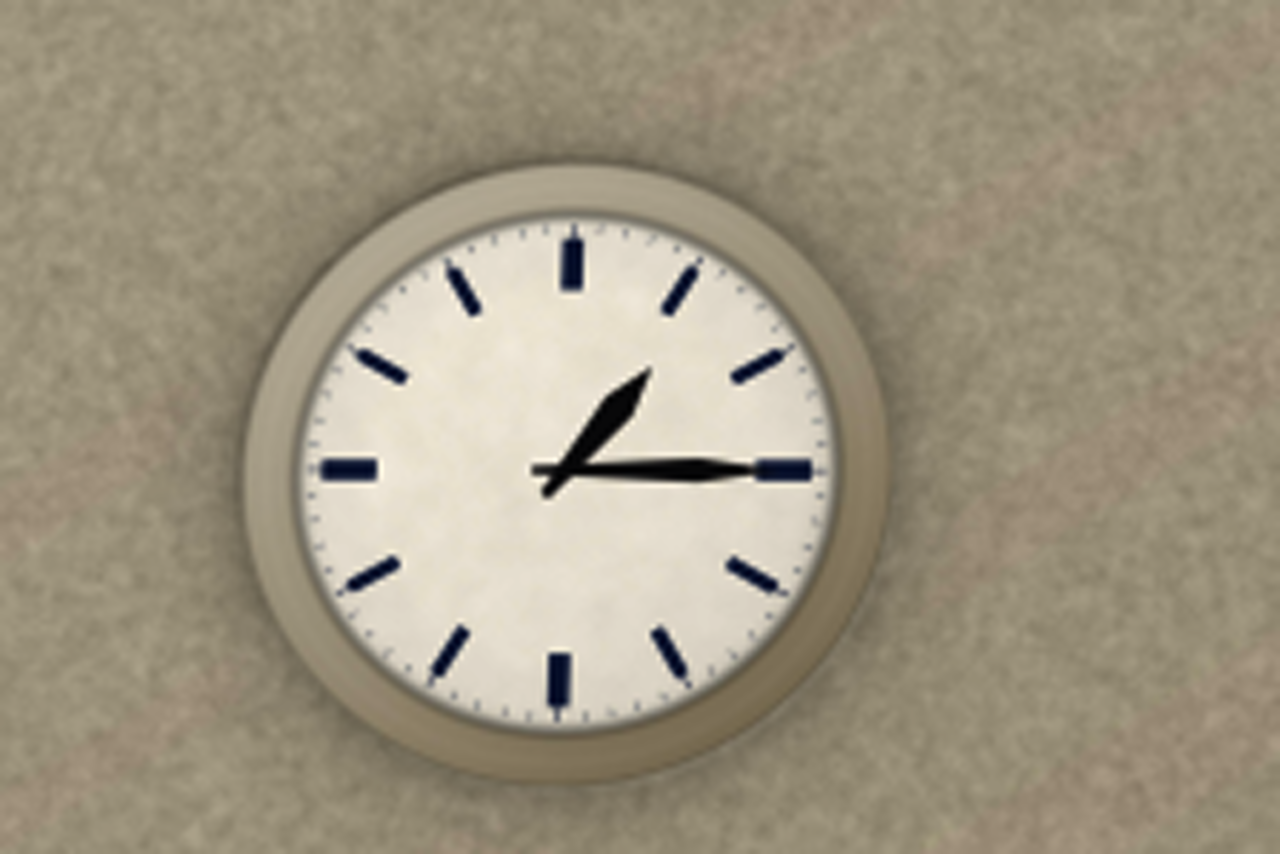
1:15
